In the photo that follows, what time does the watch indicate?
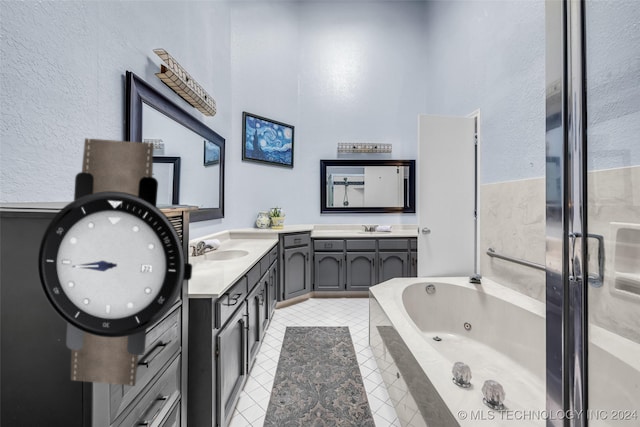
8:44
